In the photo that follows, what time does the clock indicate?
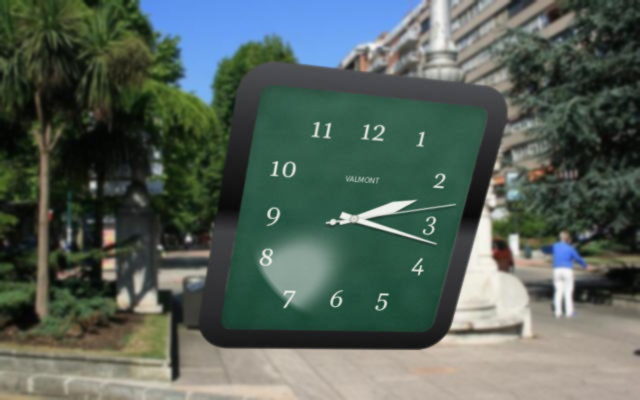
2:17:13
